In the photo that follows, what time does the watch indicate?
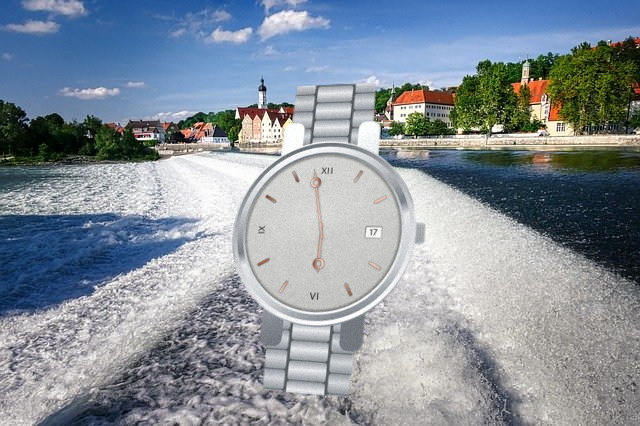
5:58
